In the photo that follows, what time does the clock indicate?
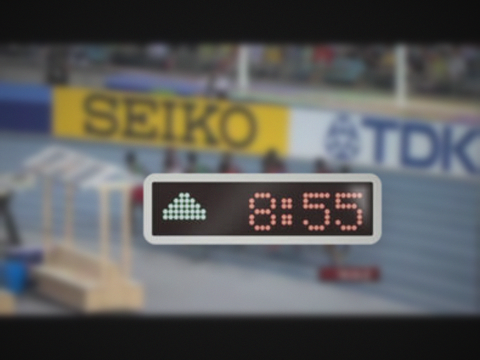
8:55
